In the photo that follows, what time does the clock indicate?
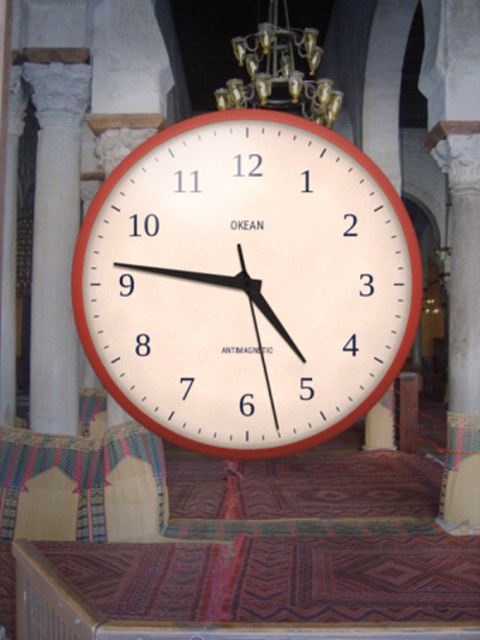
4:46:28
